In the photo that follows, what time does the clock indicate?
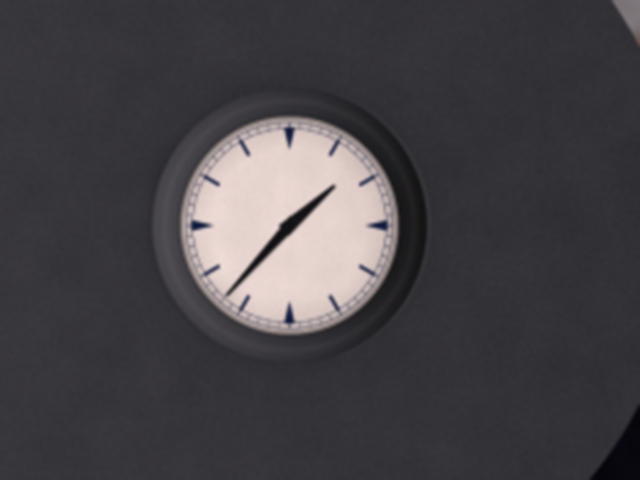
1:37
